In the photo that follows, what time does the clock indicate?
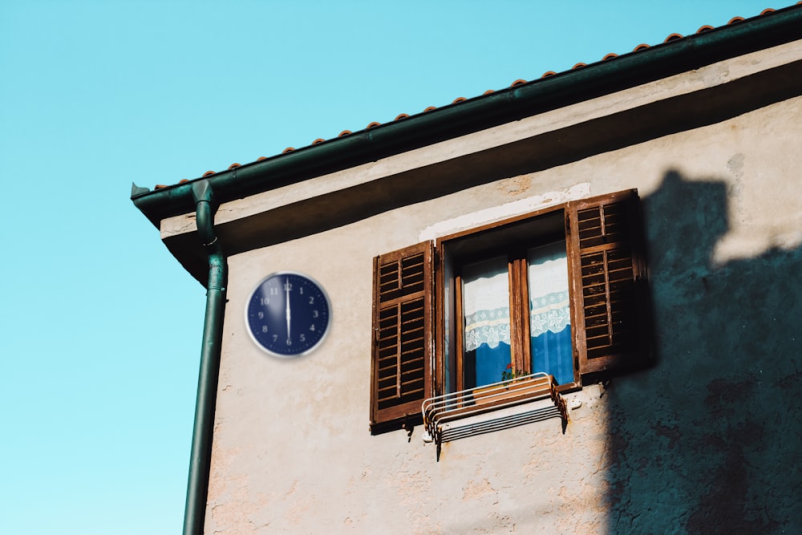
6:00
